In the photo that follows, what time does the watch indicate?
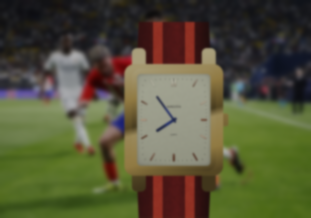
7:54
